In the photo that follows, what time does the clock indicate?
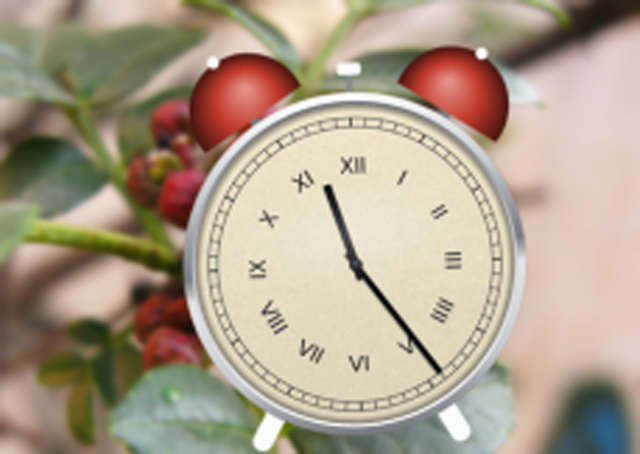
11:24
